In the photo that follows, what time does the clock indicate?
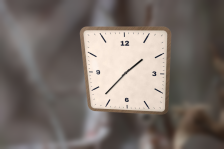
1:37
